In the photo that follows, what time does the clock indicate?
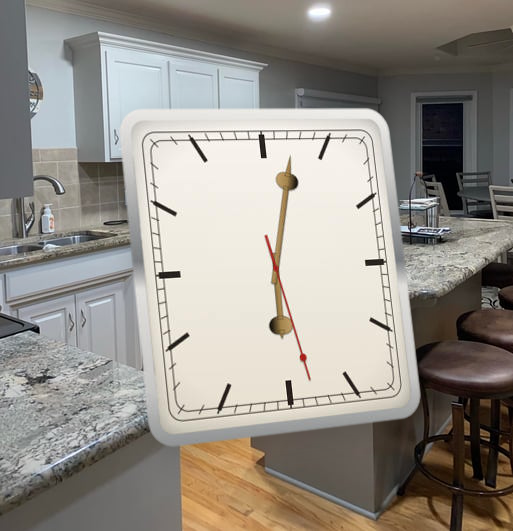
6:02:28
